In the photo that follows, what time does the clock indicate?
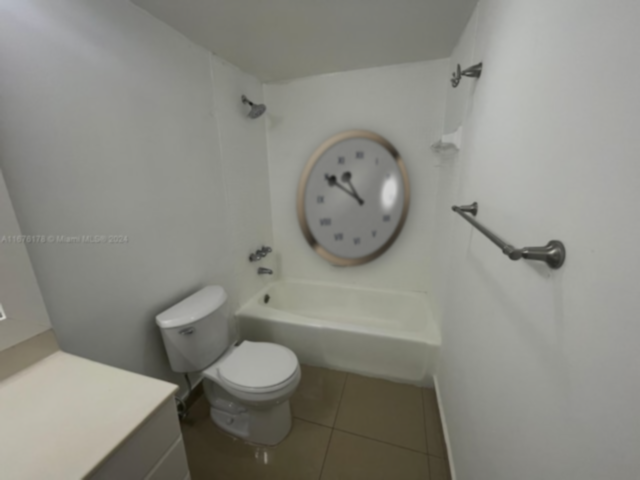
10:50
